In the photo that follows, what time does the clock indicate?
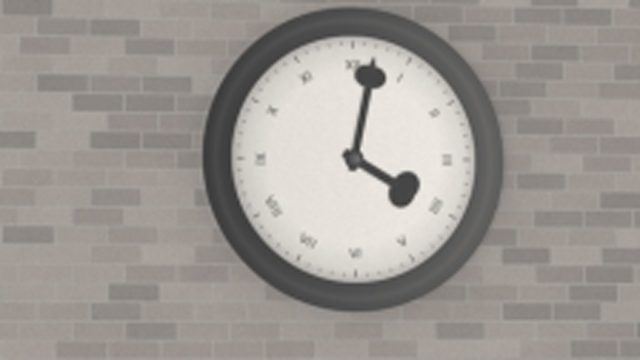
4:02
